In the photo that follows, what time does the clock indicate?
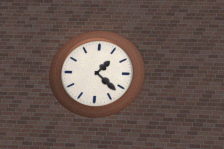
1:22
